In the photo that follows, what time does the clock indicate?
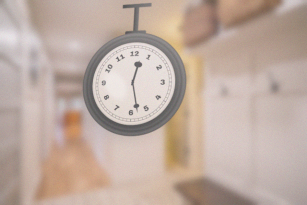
12:28
